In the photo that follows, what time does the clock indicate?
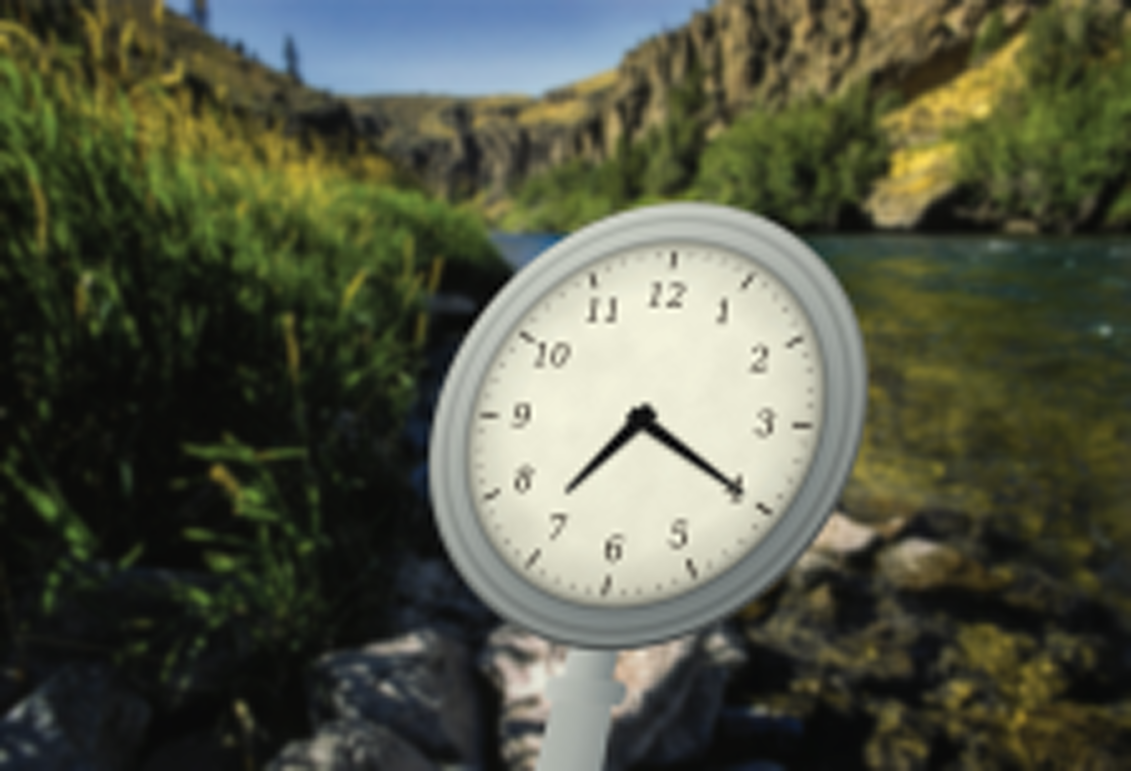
7:20
